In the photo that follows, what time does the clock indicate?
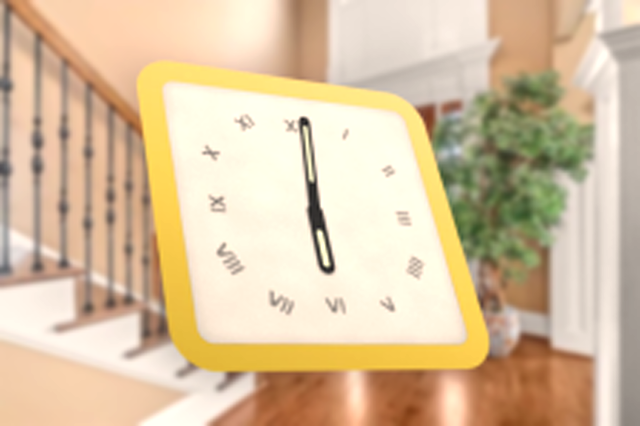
6:01
